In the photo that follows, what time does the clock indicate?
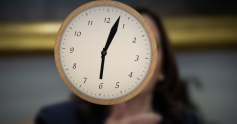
6:03
